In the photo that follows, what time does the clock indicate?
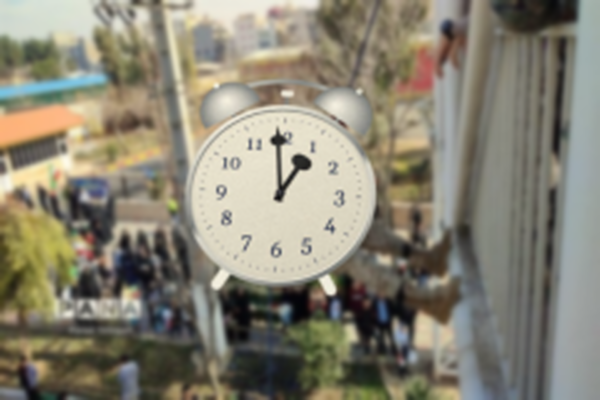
12:59
